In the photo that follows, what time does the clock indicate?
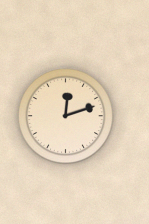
12:12
